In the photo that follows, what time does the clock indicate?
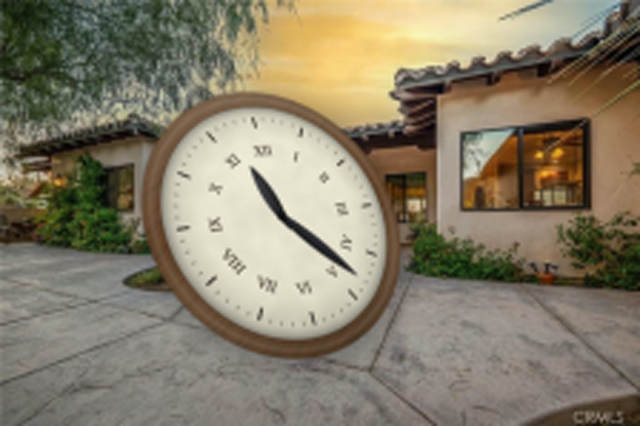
11:23
